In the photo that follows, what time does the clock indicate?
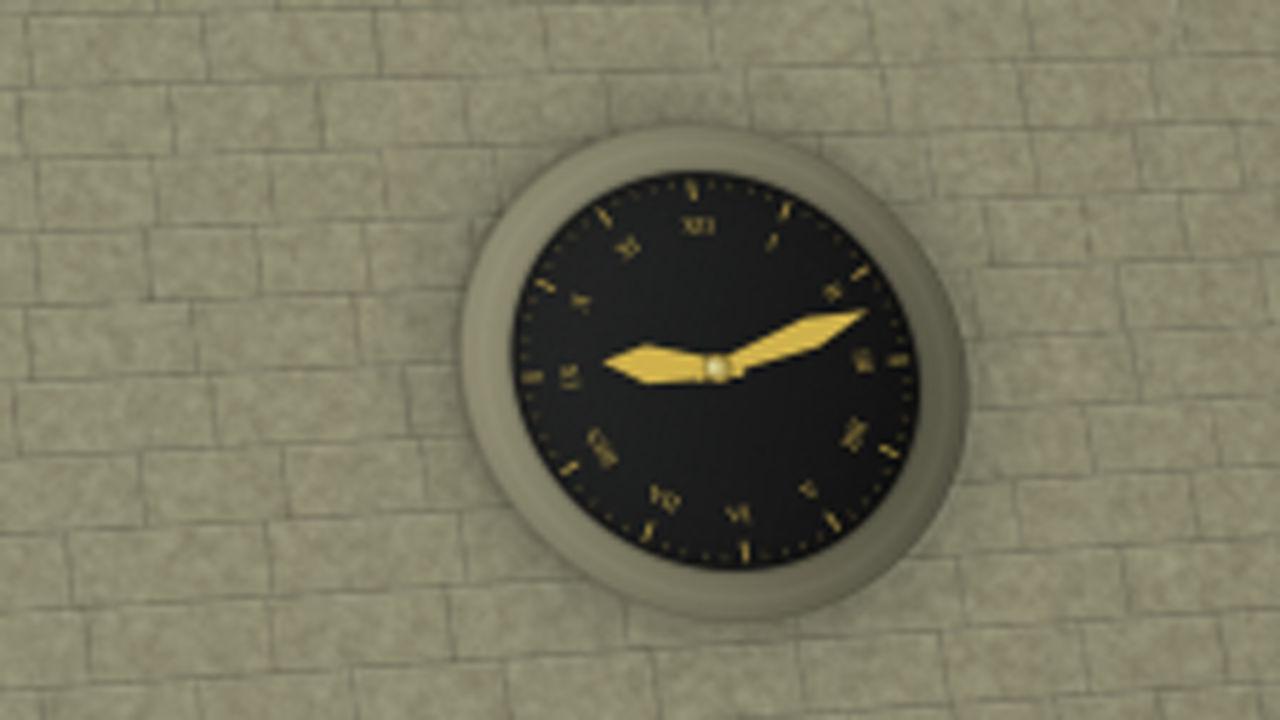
9:12
